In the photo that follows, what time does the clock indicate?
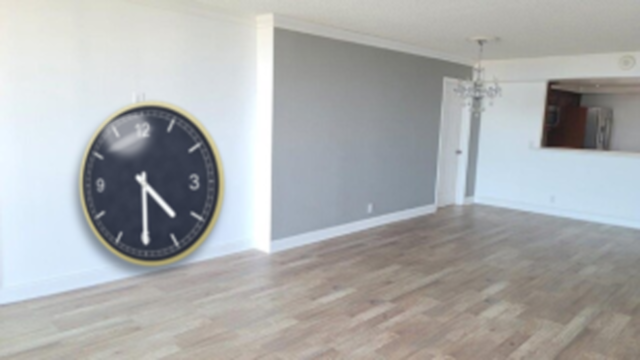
4:30
